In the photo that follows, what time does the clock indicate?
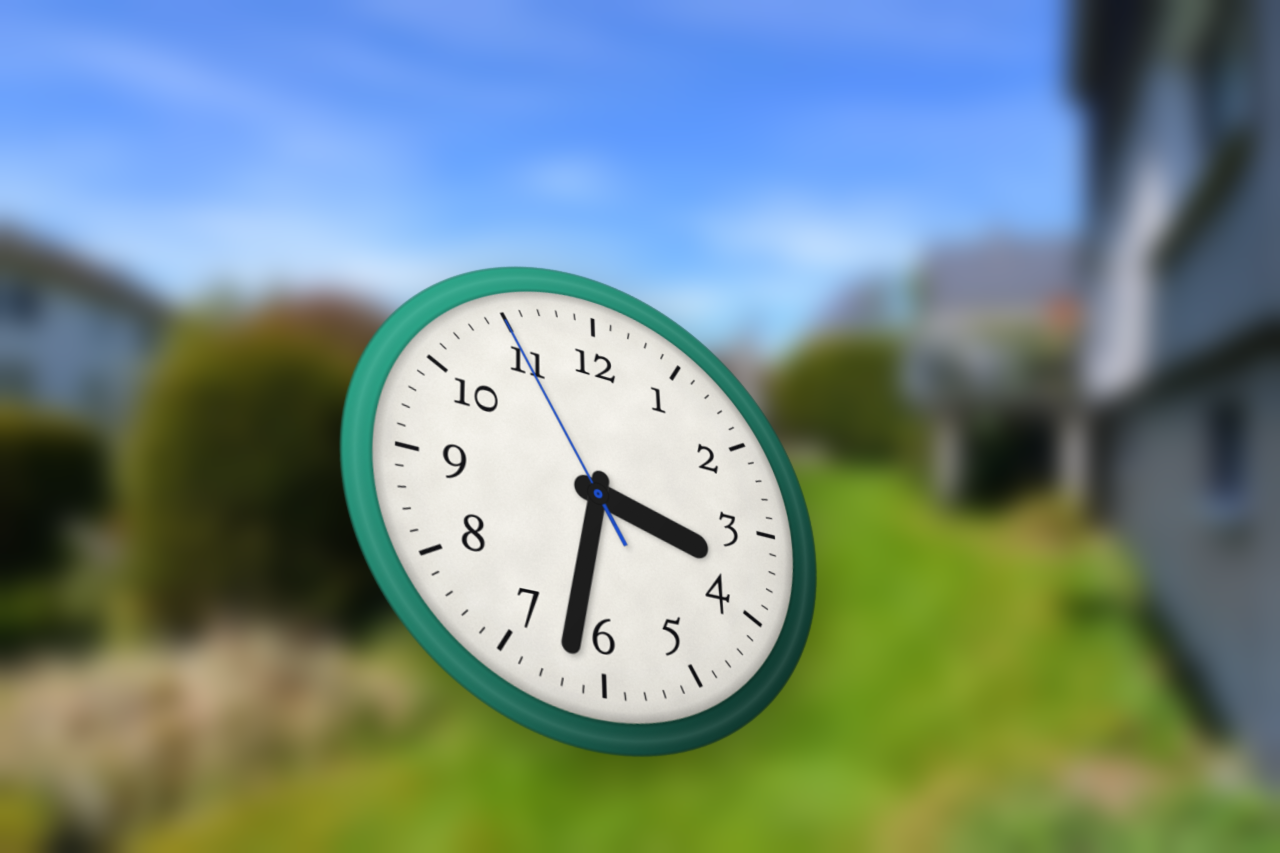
3:31:55
